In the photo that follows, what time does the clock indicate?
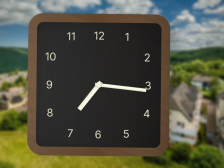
7:16
